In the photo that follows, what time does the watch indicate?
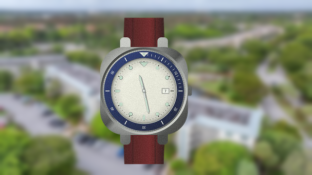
11:28
